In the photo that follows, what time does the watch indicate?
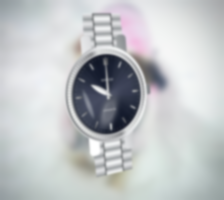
10:00
